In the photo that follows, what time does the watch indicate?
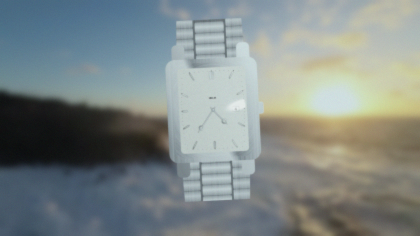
4:36
